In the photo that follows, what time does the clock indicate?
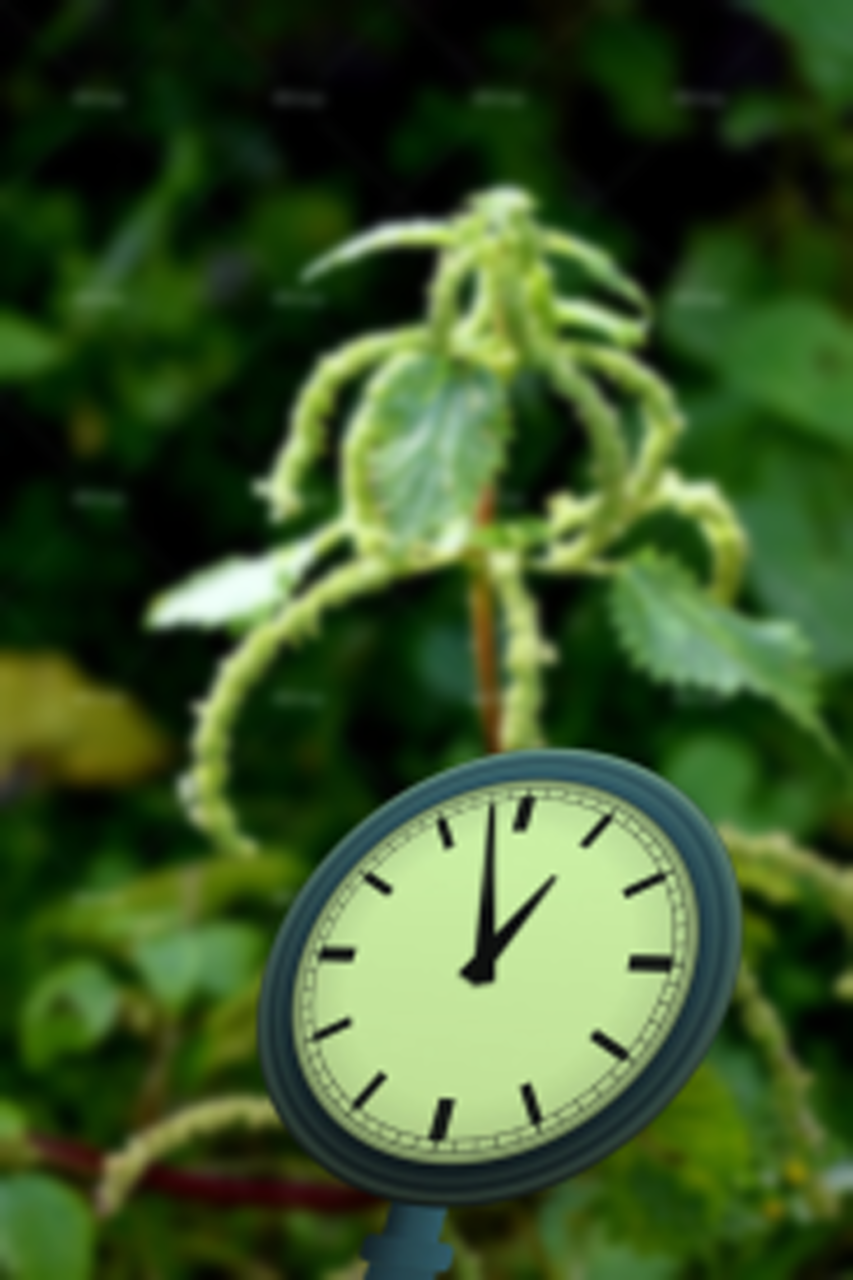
12:58
